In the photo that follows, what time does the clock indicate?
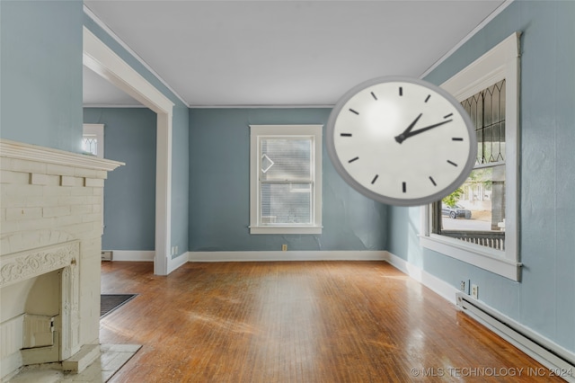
1:11
